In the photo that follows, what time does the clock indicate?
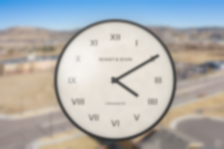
4:10
